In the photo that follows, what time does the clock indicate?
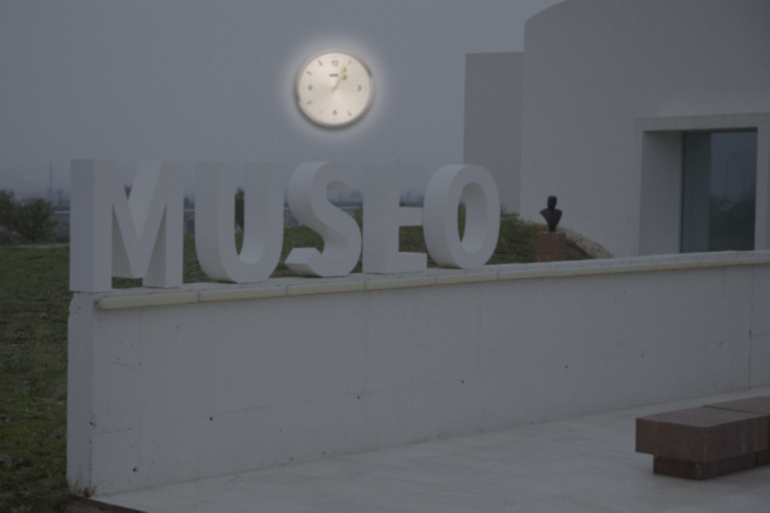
1:04
